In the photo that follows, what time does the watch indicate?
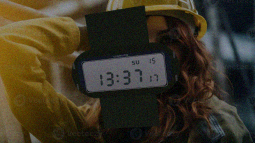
13:37:17
